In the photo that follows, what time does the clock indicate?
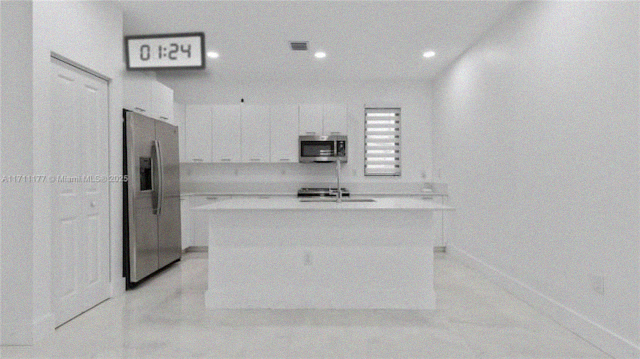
1:24
